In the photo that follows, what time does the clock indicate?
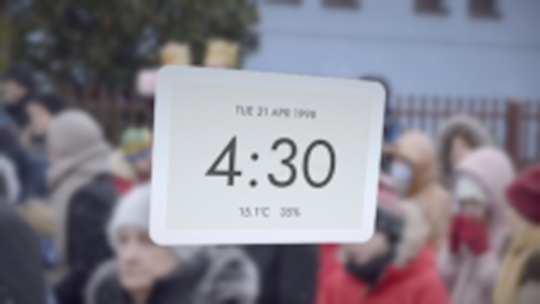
4:30
